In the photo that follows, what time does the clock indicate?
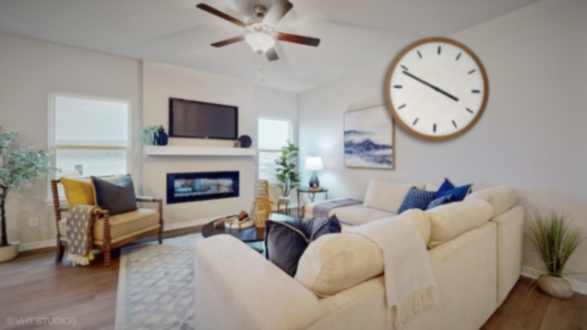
3:49
